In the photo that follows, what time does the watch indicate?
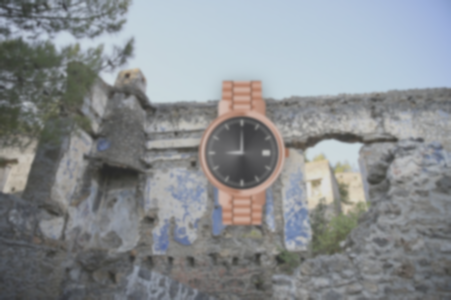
9:00
